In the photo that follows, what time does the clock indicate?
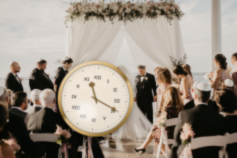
11:19
